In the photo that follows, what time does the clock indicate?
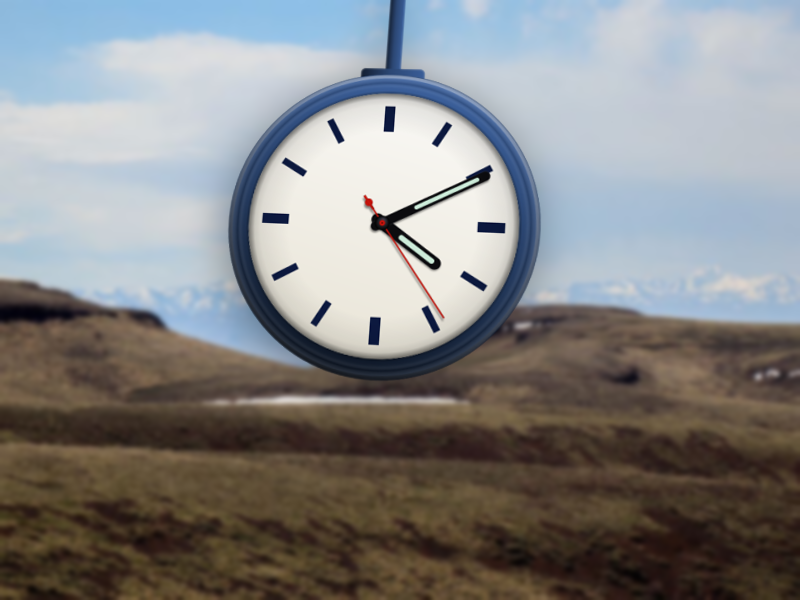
4:10:24
